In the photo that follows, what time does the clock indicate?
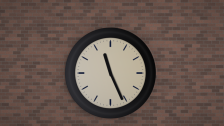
11:26
